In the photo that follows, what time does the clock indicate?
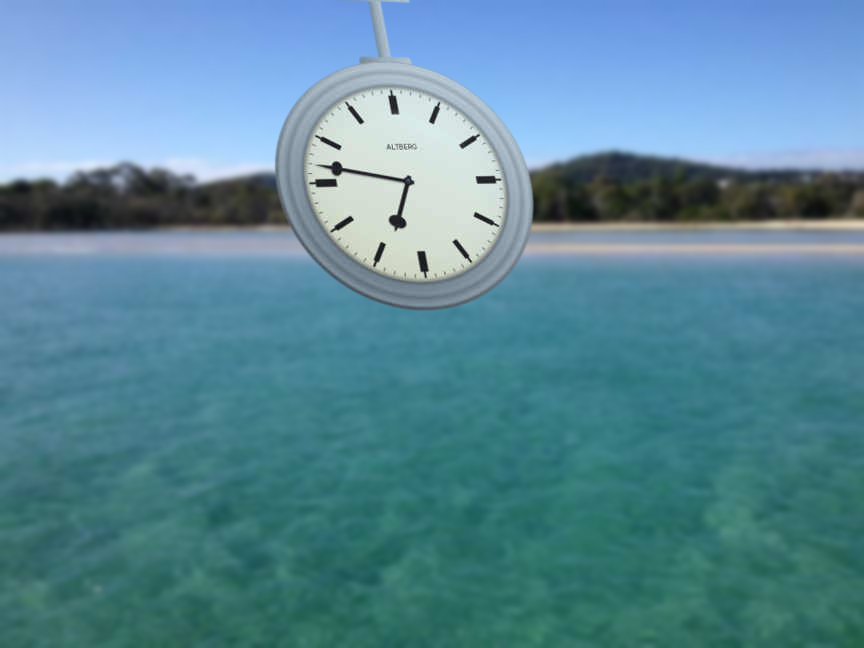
6:47
